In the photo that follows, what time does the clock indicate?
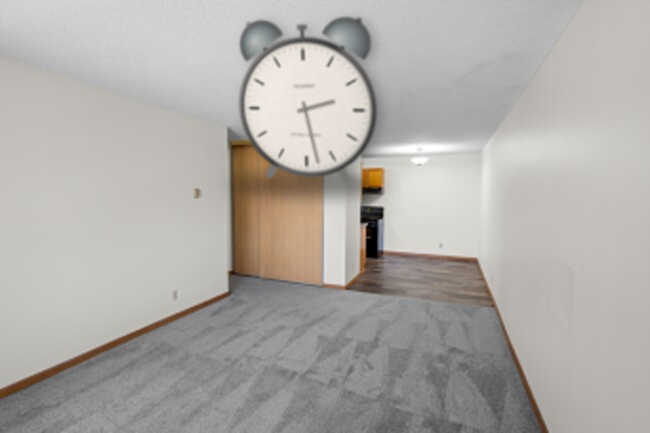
2:28
